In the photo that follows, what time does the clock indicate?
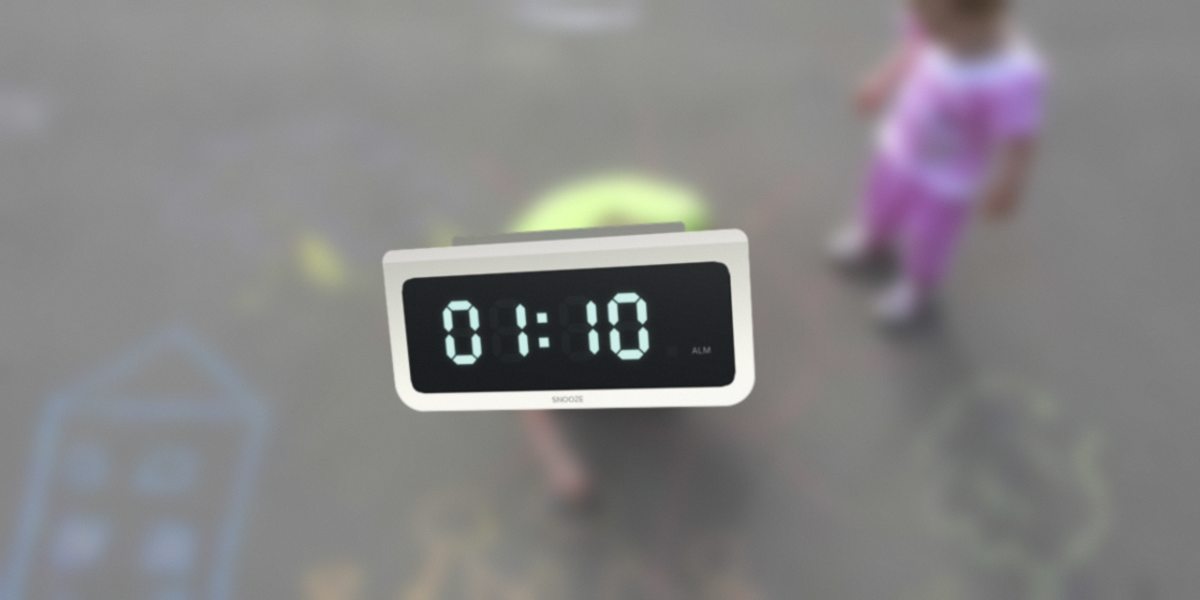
1:10
